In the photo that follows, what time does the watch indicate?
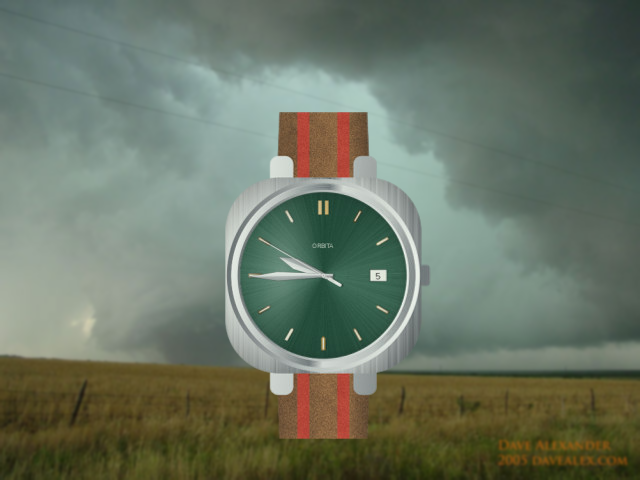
9:44:50
